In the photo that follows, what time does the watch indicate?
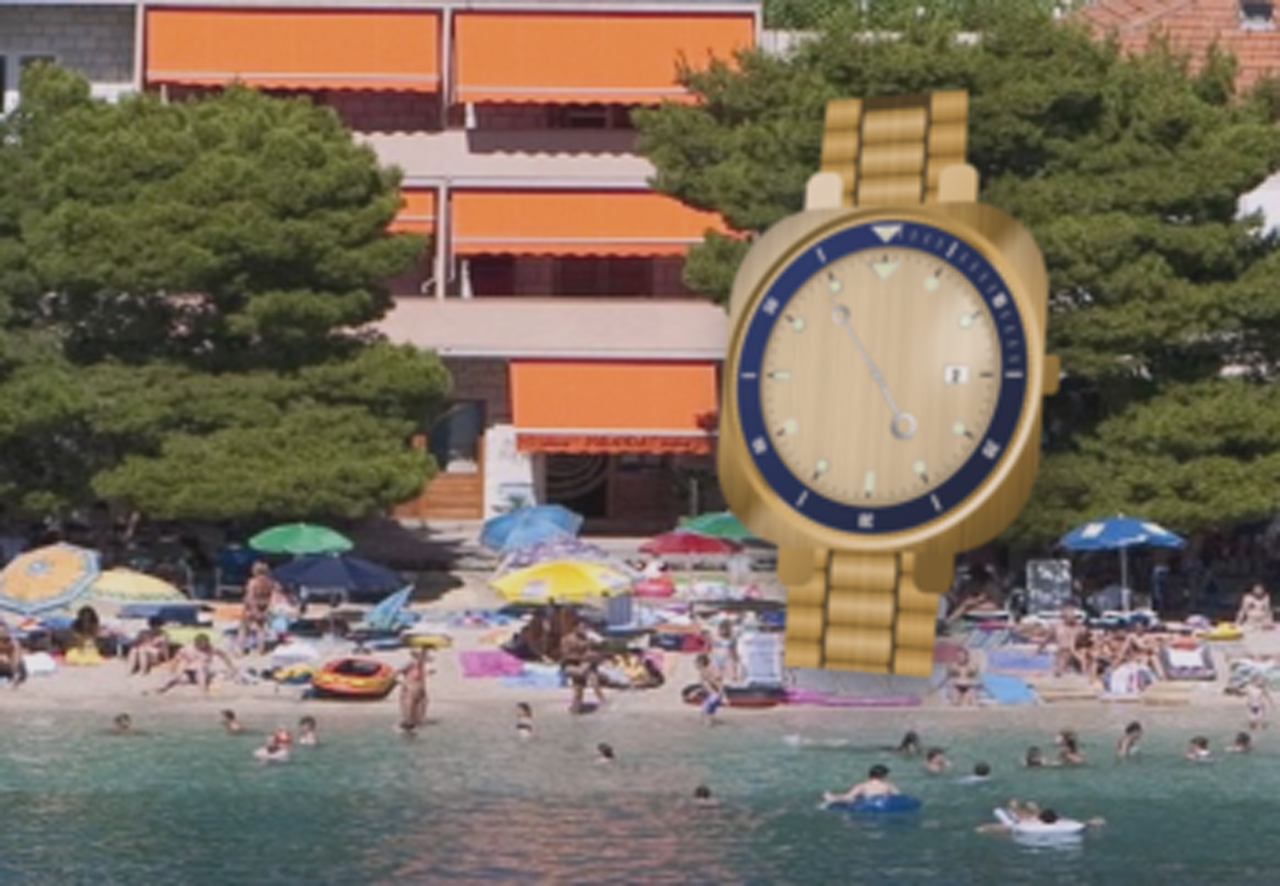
4:54
